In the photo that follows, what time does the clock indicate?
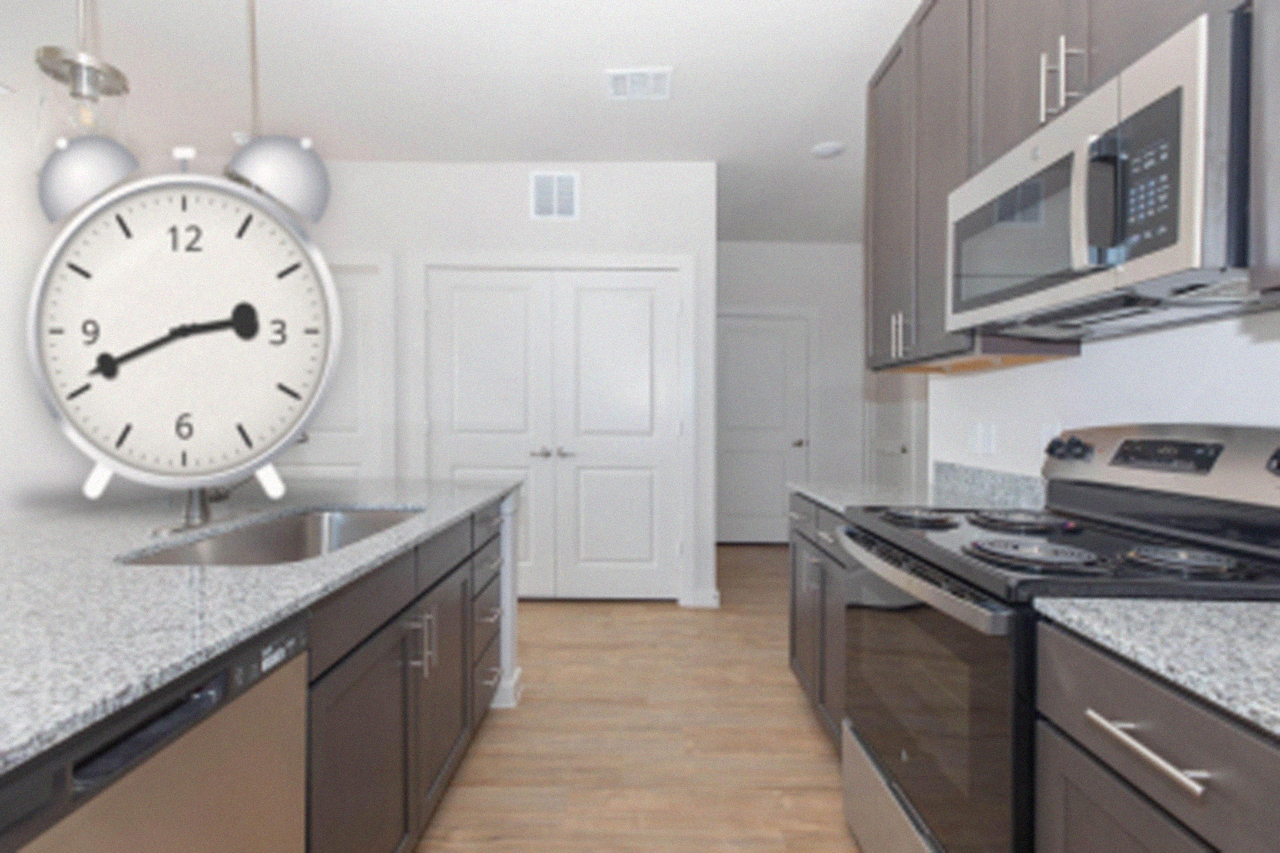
2:41
